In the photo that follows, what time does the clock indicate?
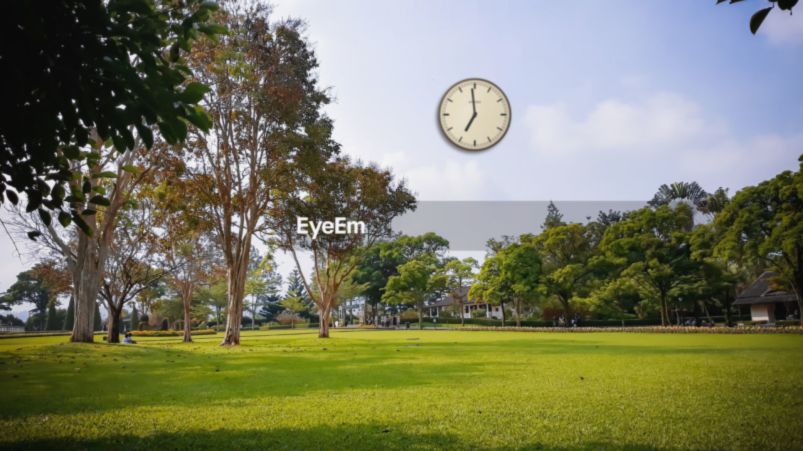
6:59
